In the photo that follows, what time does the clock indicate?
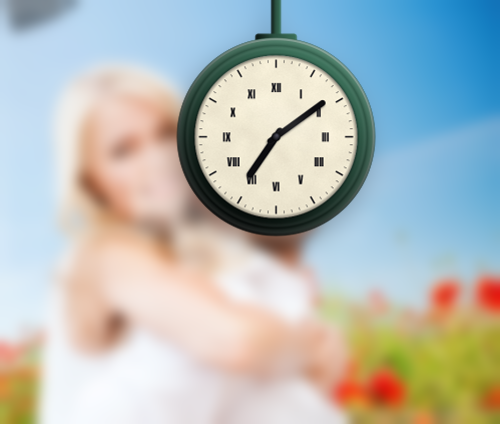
7:09
